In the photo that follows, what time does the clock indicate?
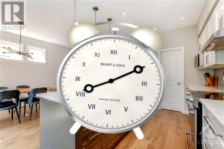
8:10
